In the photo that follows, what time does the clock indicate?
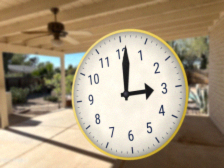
3:01
